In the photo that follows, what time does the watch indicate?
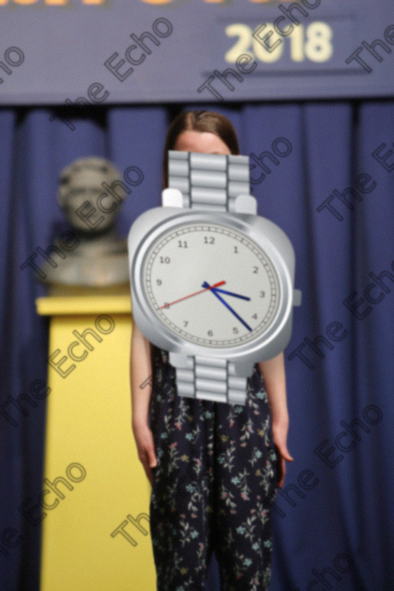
3:22:40
